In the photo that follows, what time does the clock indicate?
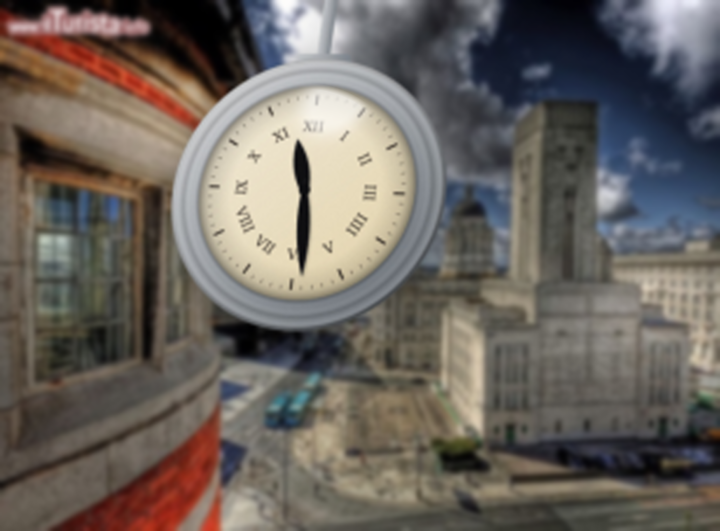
11:29
